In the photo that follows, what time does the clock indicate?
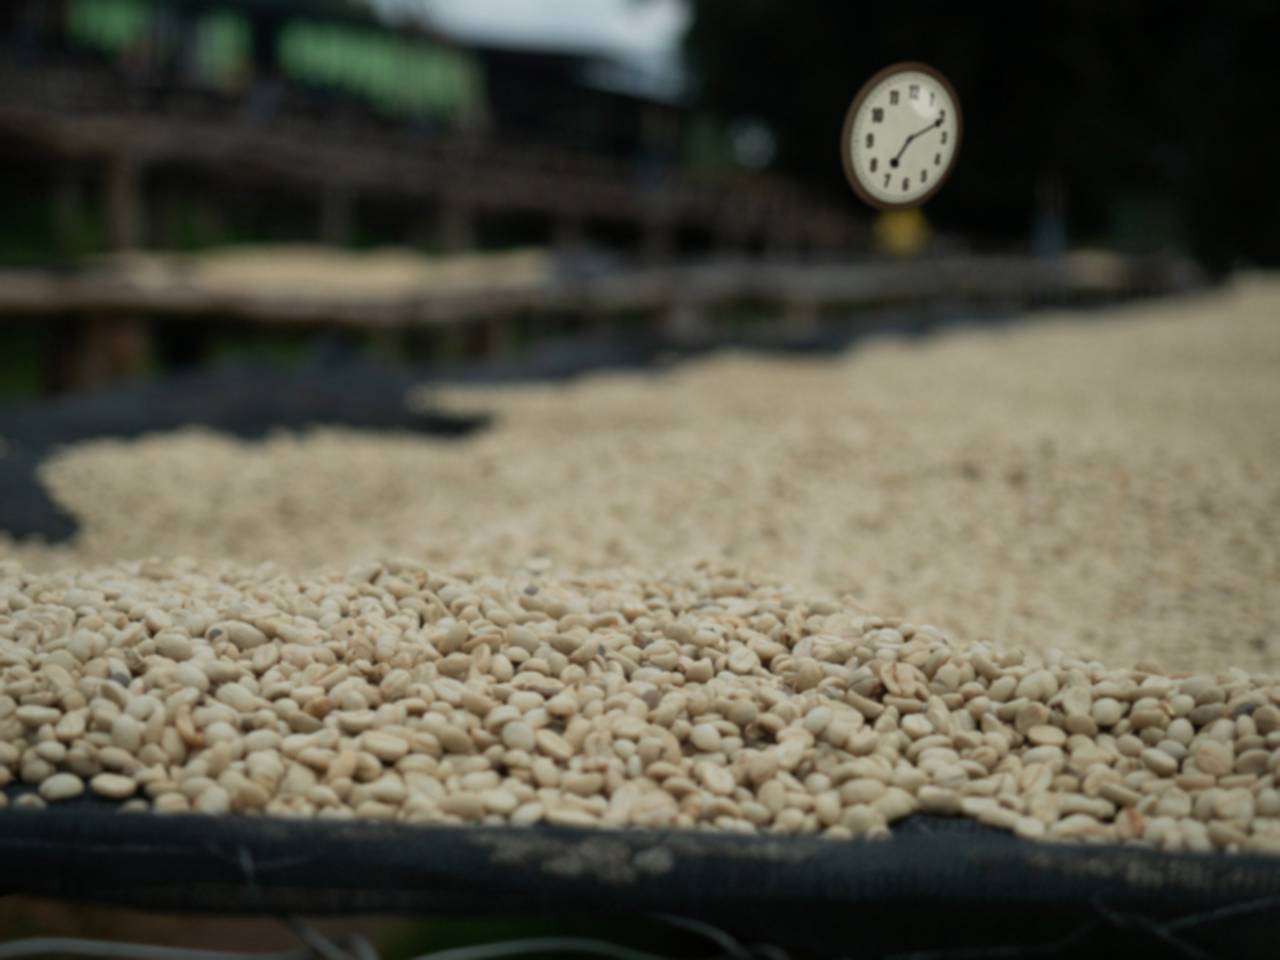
7:11
